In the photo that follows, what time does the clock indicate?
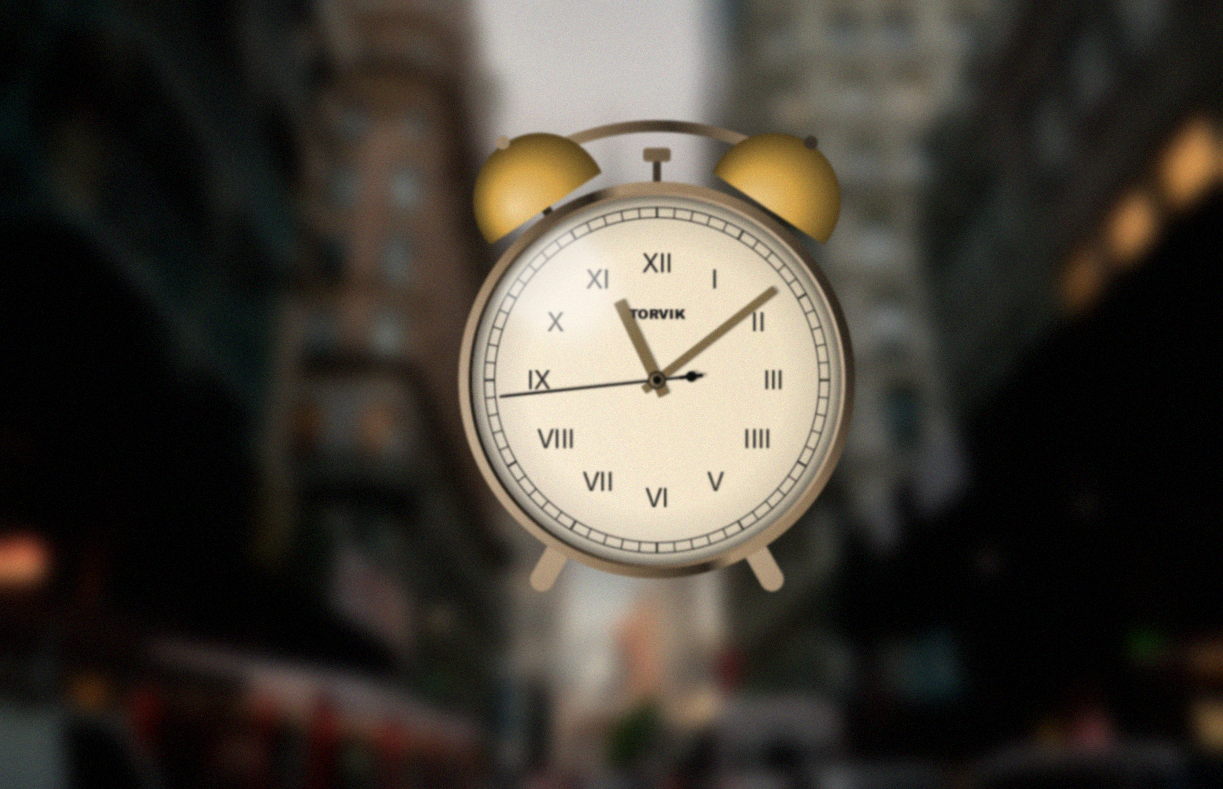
11:08:44
